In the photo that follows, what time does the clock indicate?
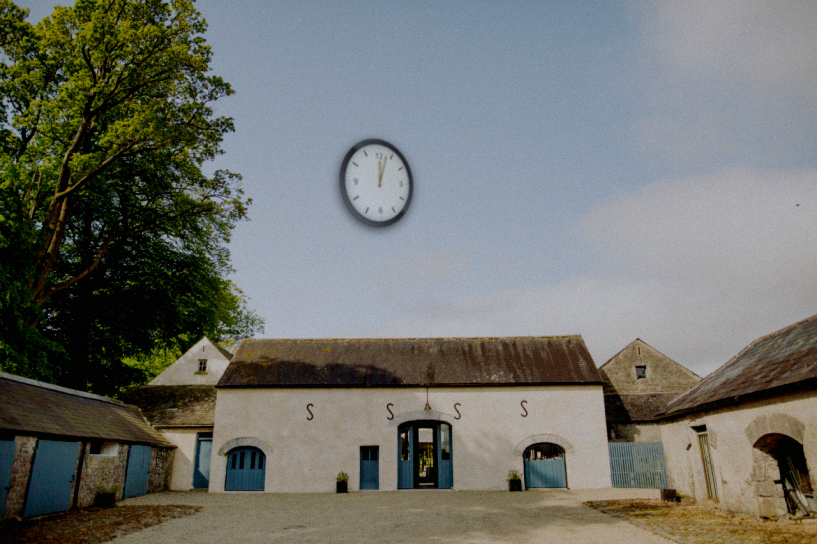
12:03
